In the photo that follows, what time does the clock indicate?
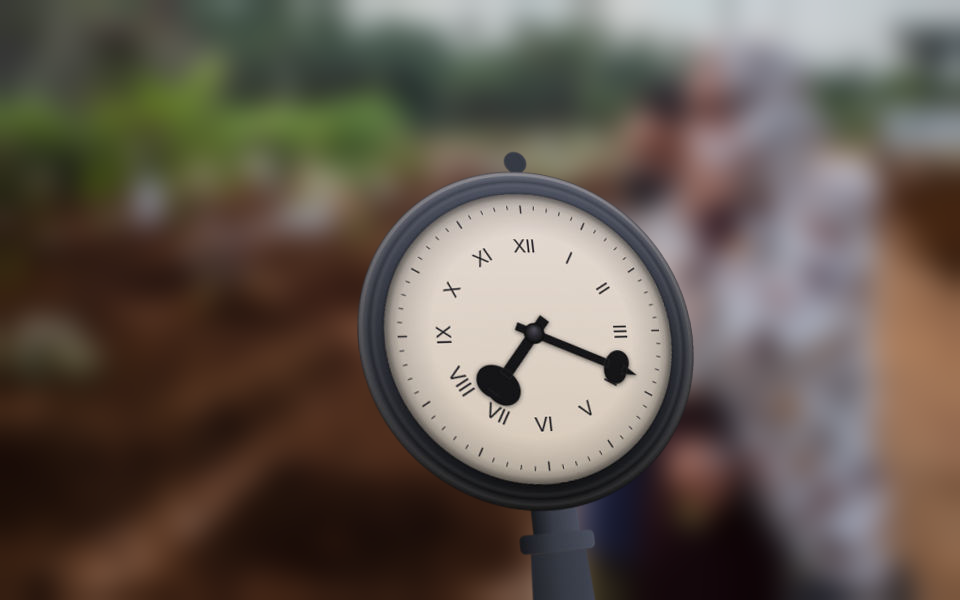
7:19
